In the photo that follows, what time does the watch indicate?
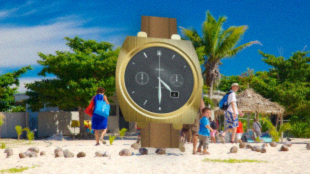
4:30
